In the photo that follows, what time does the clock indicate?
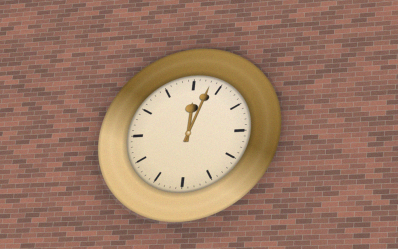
12:03
